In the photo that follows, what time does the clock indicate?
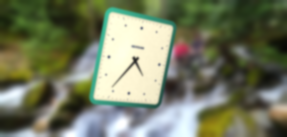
4:36
